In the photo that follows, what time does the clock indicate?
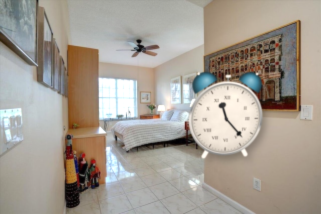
11:23
